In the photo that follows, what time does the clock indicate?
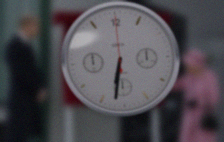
6:32
